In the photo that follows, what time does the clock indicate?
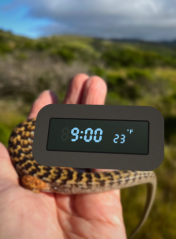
9:00
